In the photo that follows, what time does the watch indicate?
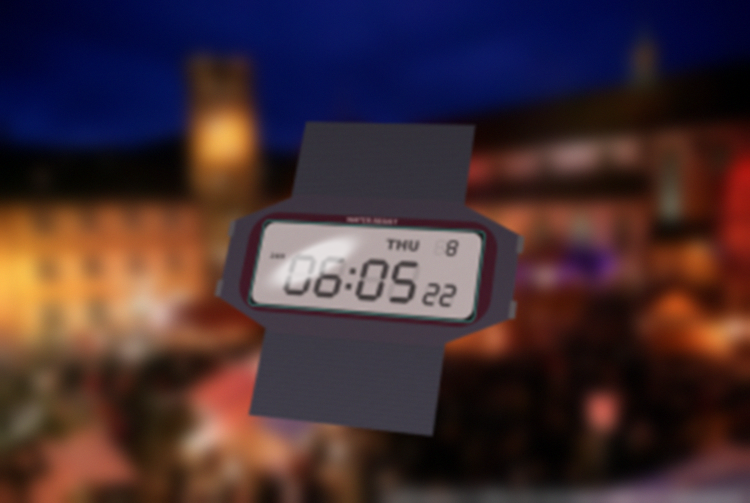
6:05:22
